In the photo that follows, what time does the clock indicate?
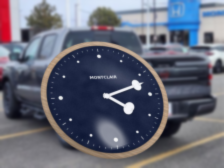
4:12
